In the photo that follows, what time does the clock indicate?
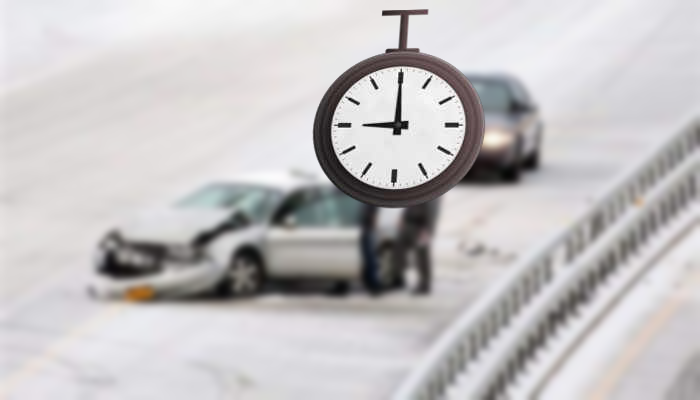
9:00
